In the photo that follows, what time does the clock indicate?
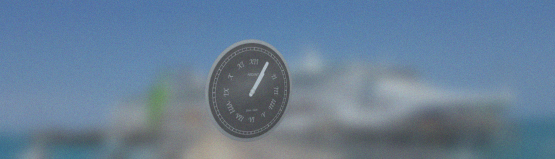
1:05
